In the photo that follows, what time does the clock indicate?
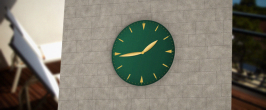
1:44
